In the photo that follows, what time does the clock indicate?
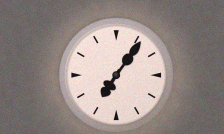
7:06
